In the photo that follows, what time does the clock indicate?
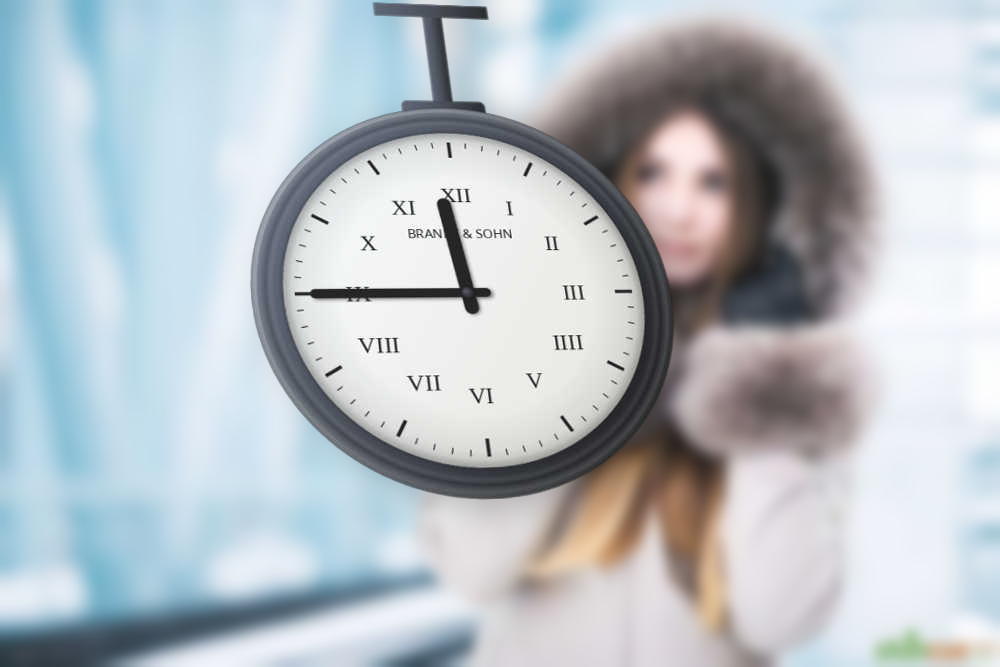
11:45
